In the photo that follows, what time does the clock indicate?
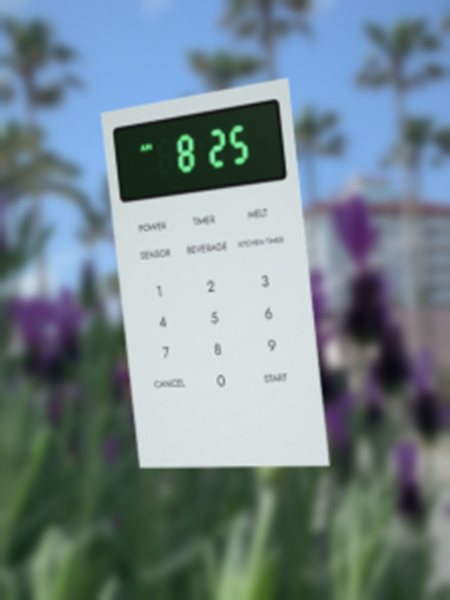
8:25
